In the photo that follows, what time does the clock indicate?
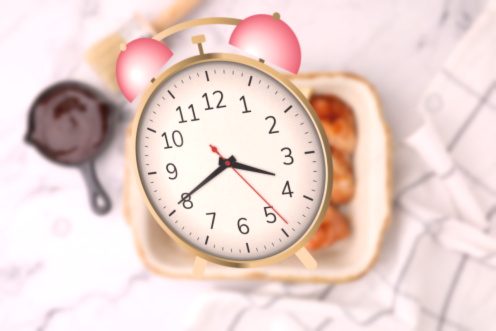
3:40:24
